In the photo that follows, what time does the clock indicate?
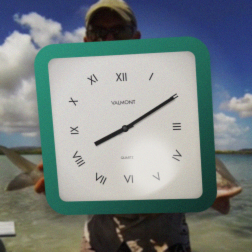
8:10
